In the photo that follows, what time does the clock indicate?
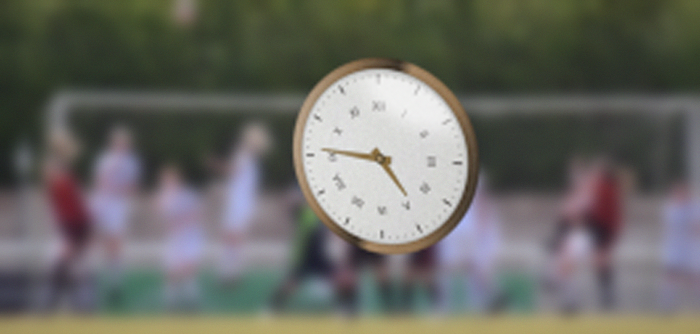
4:46
